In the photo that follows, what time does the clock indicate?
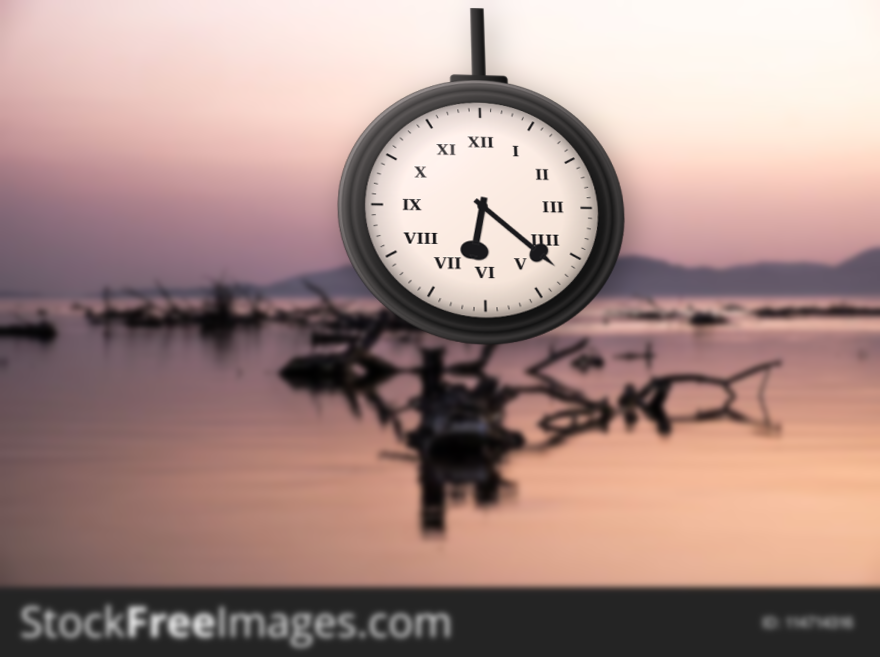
6:22
